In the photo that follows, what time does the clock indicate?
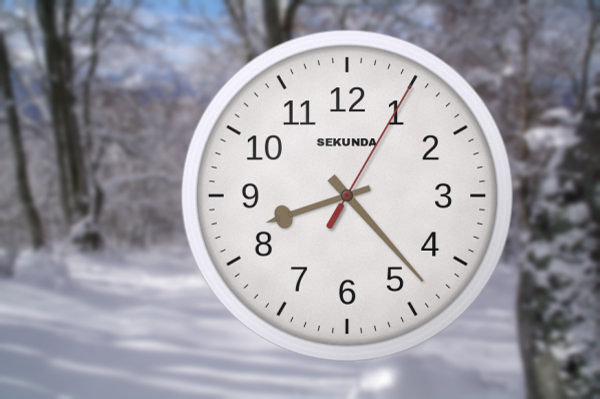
8:23:05
